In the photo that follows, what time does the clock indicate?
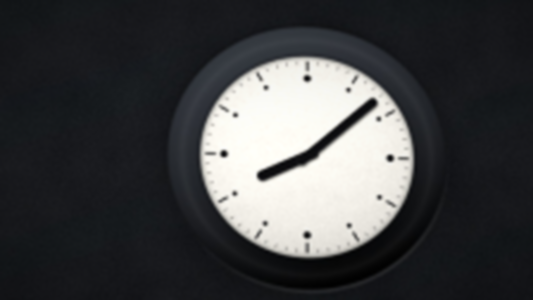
8:08
